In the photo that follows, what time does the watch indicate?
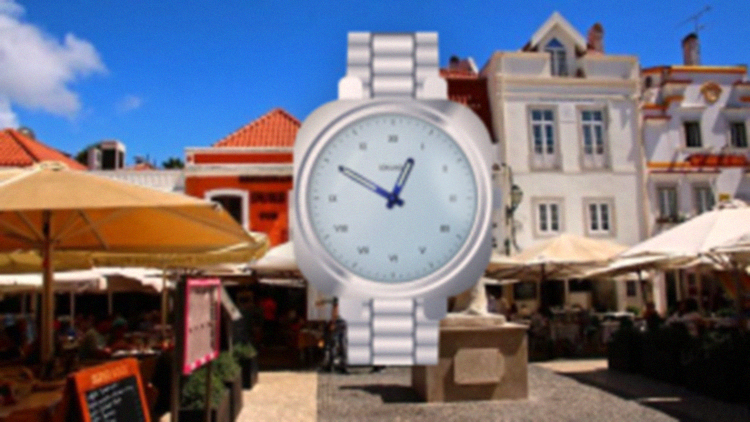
12:50
